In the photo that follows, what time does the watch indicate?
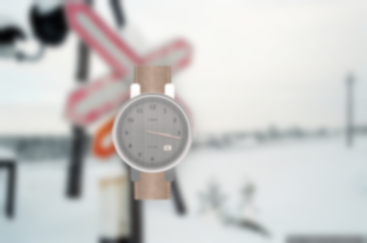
3:17
